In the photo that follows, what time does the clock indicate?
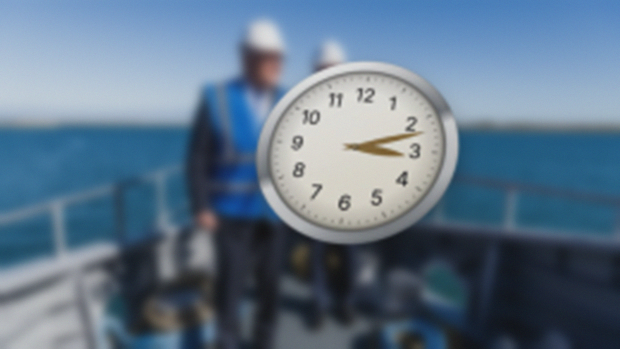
3:12
